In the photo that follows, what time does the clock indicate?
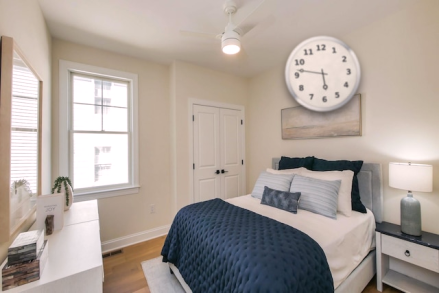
5:47
